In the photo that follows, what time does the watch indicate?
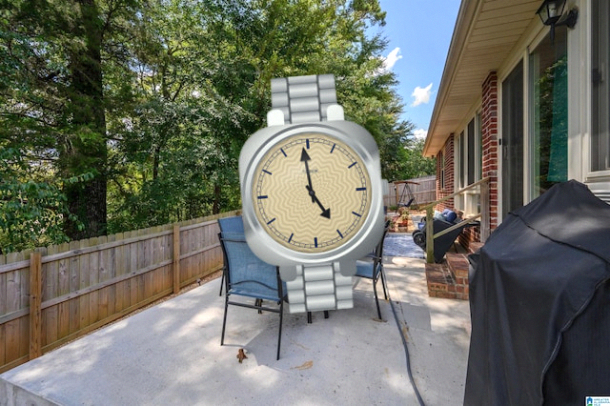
4:59
